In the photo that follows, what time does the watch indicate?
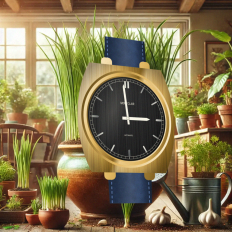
2:59
